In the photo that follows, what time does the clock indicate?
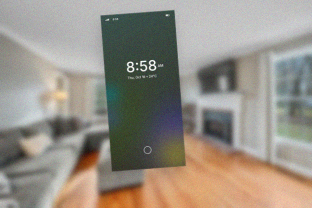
8:58
